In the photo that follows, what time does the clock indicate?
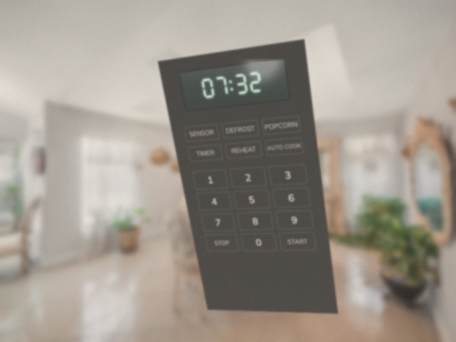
7:32
